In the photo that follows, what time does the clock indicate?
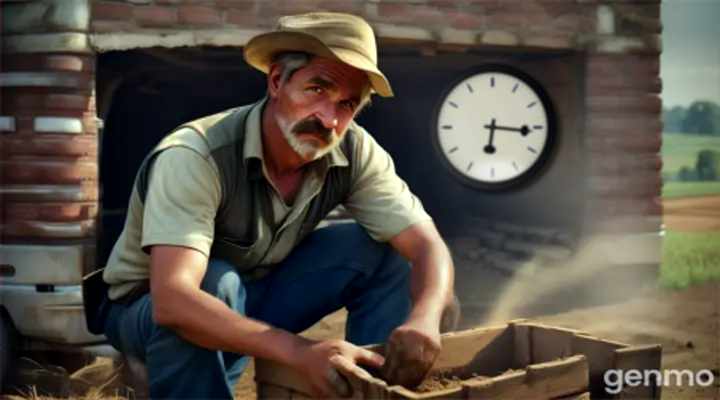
6:16
